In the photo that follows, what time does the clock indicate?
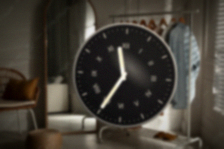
11:35
